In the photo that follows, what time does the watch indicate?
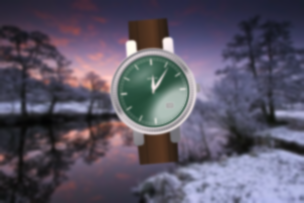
12:06
